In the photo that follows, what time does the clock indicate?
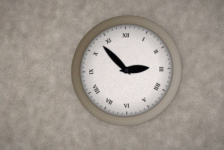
2:53
